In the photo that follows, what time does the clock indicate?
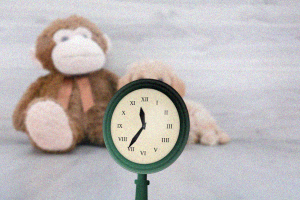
11:36
